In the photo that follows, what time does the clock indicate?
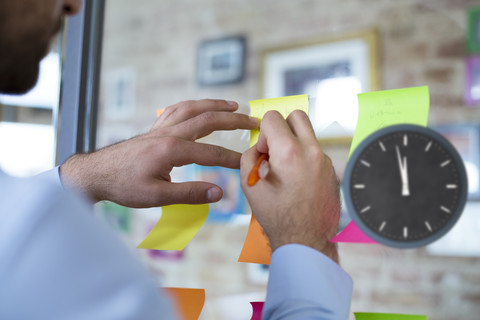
11:58
